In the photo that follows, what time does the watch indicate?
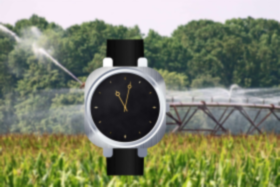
11:02
